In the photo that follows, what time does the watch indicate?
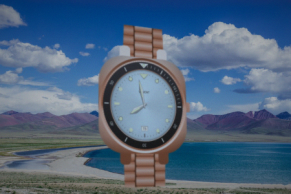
7:58
